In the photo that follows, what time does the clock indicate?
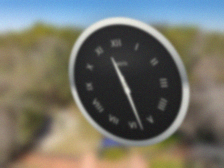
11:28
